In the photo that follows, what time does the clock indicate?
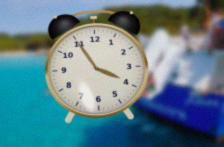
3:55
